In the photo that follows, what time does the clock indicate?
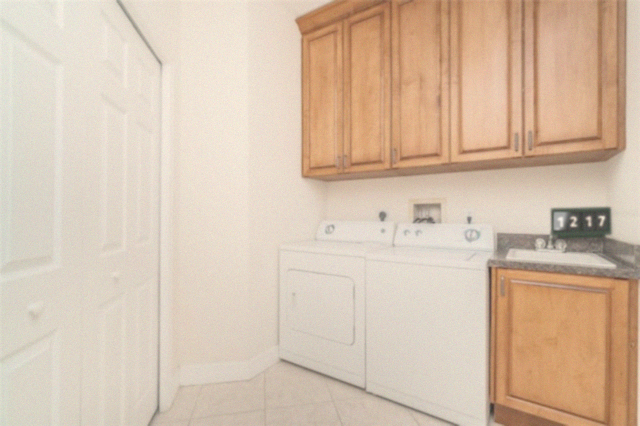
12:17
